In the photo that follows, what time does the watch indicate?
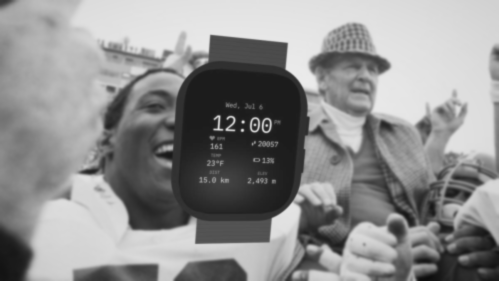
12:00
